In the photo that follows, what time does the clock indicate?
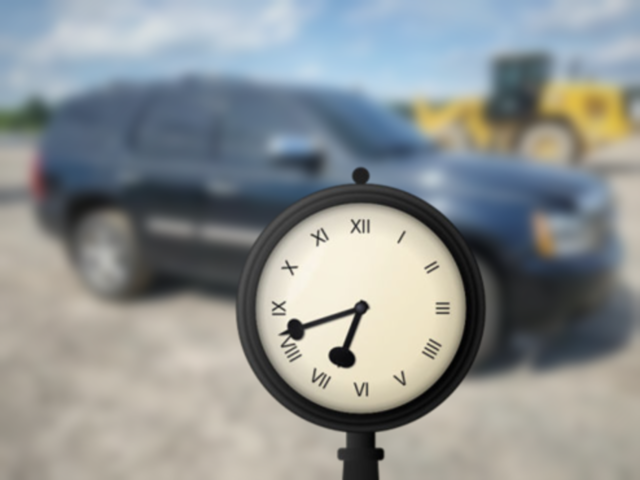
6:42
